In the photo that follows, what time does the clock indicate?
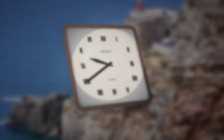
9:40
